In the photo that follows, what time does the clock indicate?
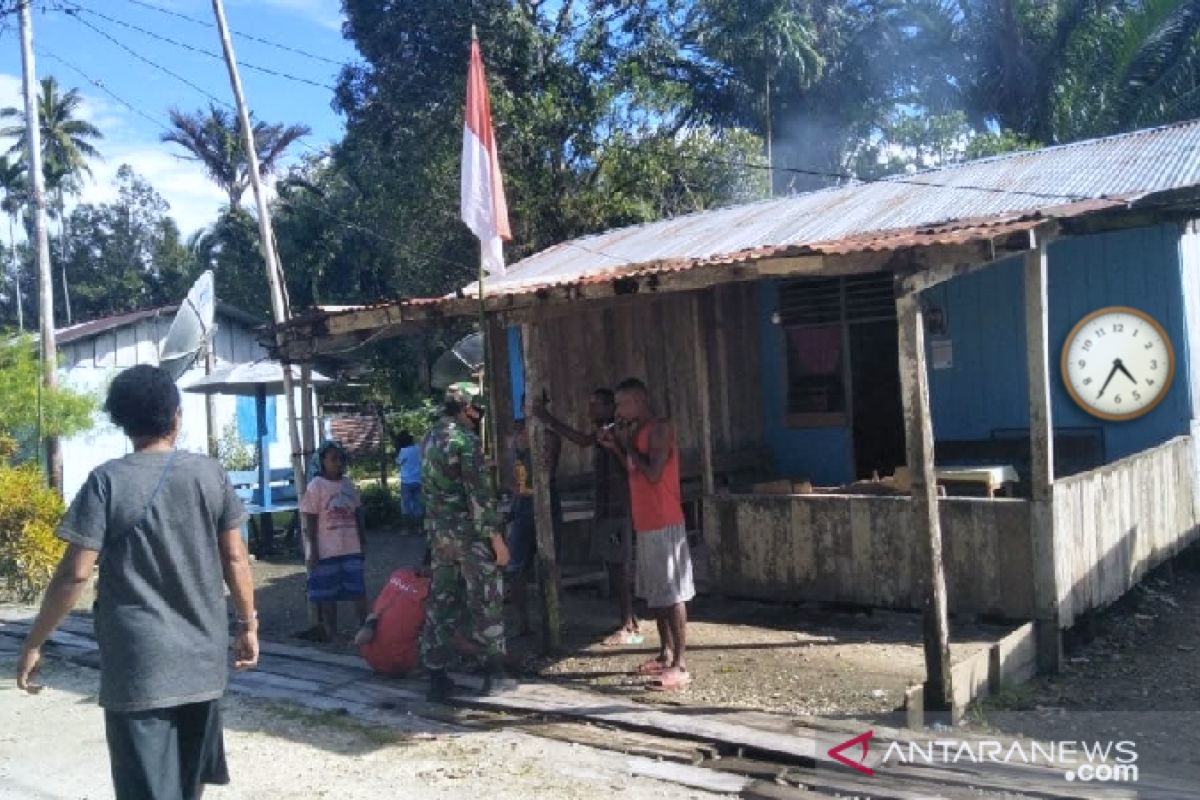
4:35
